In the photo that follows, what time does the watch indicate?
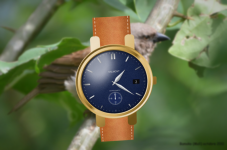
1:21
